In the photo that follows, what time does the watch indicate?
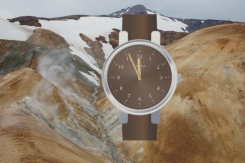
11:56
